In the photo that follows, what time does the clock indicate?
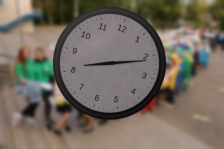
8:11
